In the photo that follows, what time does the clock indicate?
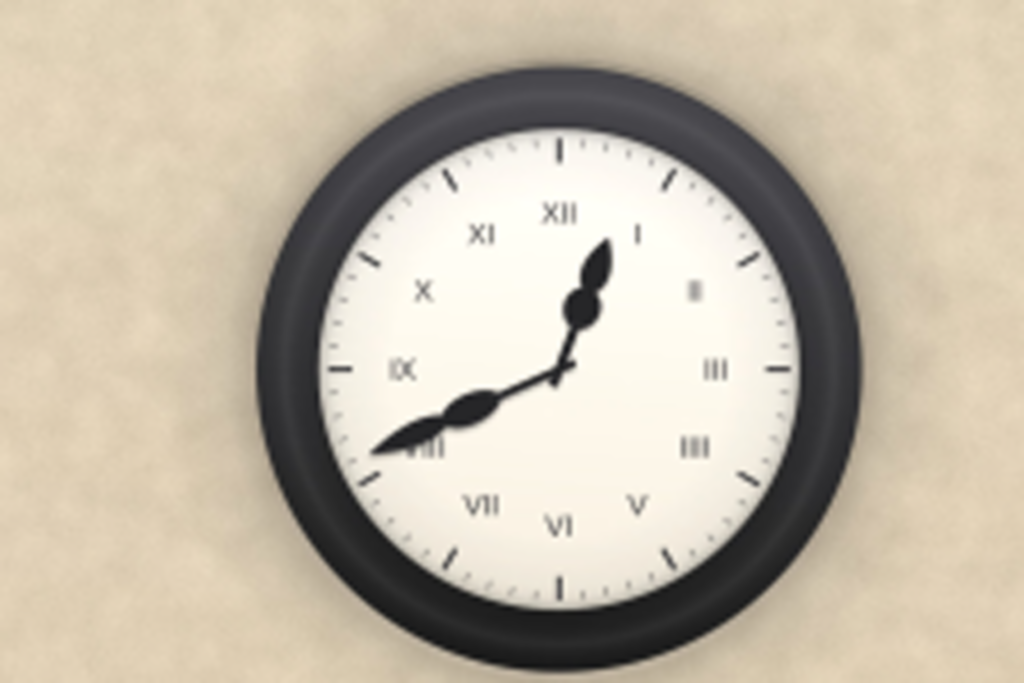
12:41
